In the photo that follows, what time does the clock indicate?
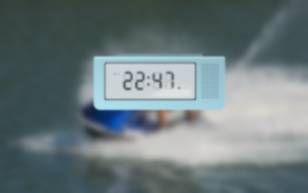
22:47
